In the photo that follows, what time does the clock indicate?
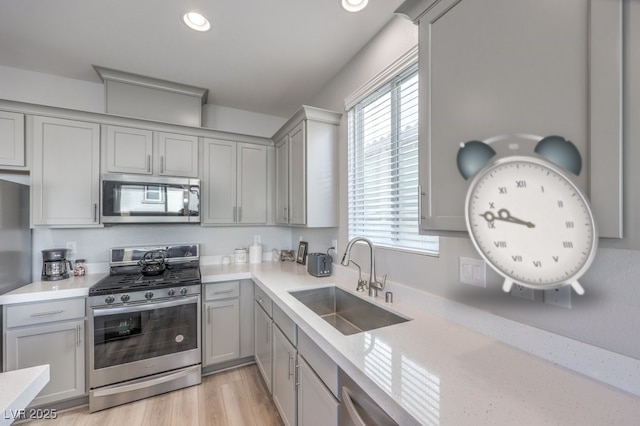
9:47
